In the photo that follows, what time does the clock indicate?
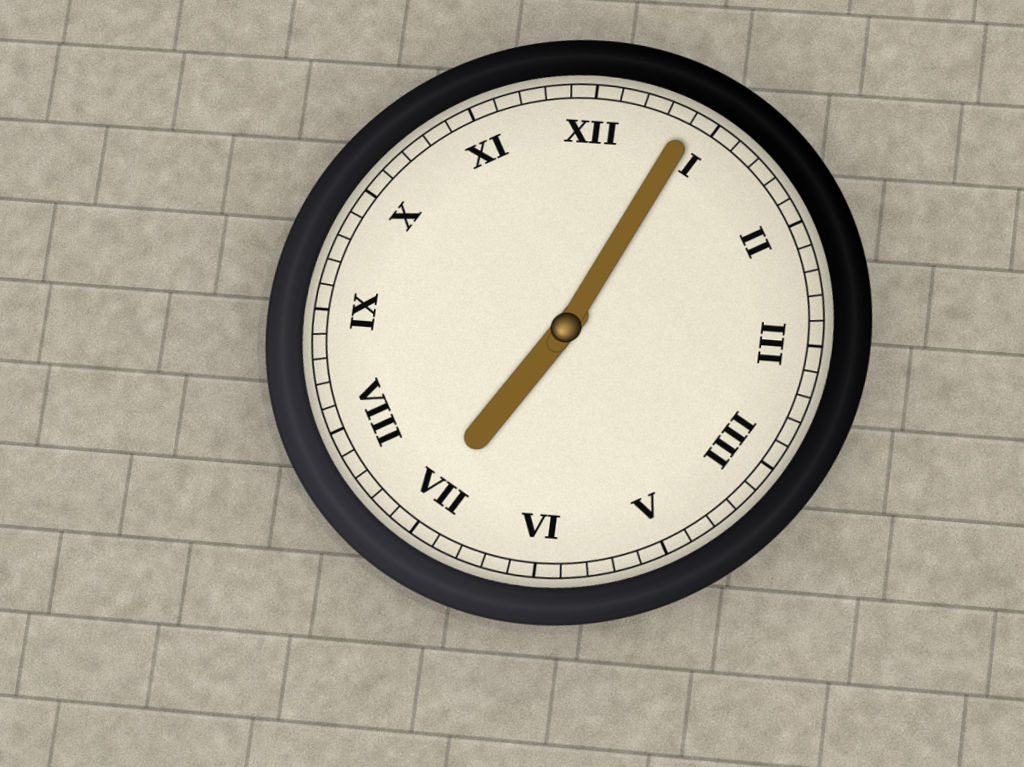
7:04
